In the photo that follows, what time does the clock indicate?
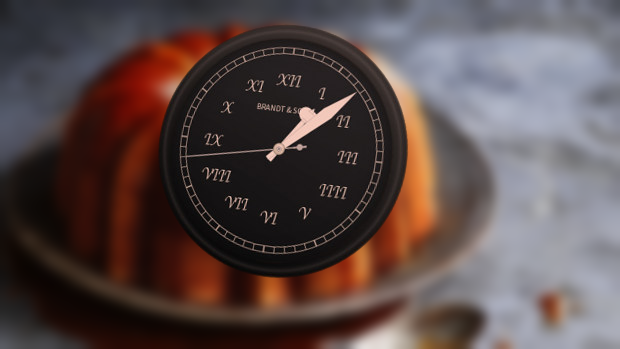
1:07:43
